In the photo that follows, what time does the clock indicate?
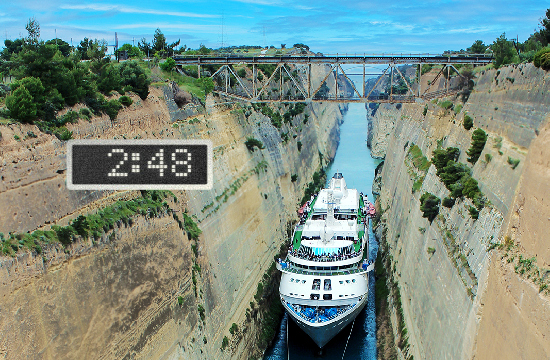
2:48
